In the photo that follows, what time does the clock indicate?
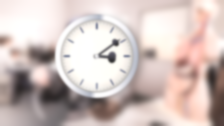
3:09
